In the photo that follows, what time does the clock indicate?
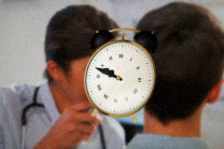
9:48
